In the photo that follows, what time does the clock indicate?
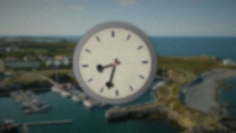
8:33
